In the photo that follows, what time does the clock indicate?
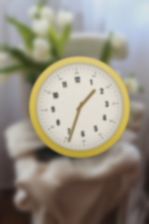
1:34
